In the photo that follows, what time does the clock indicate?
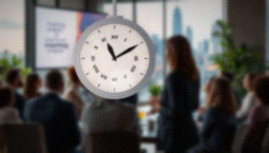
11:10
